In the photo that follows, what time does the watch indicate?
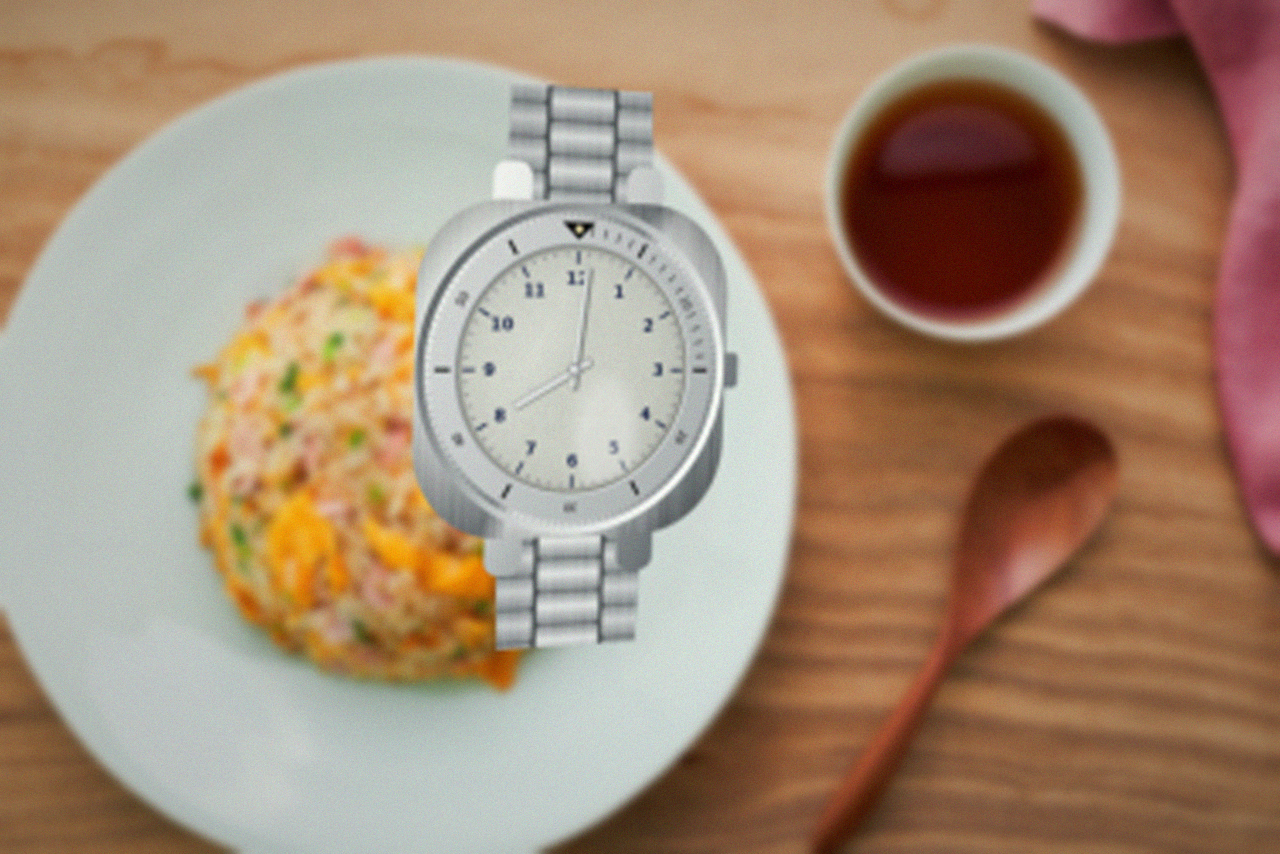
8:01
